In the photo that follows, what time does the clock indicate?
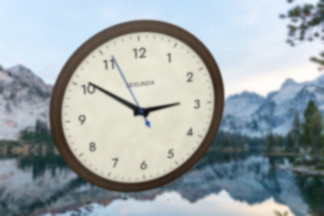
2:50:56
